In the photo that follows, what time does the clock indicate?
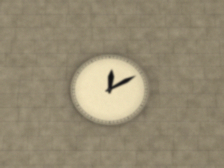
12:10
